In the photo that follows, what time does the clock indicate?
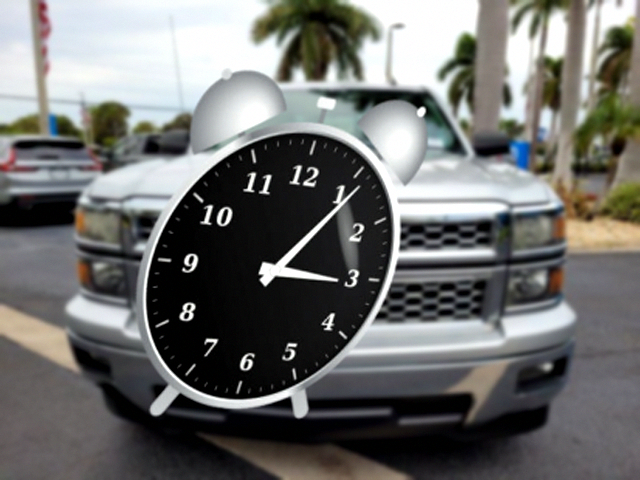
3:06
